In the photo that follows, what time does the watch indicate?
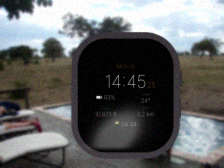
14:45
